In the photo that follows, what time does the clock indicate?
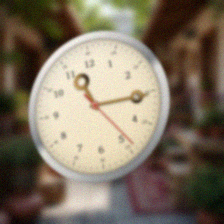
11:15:24
